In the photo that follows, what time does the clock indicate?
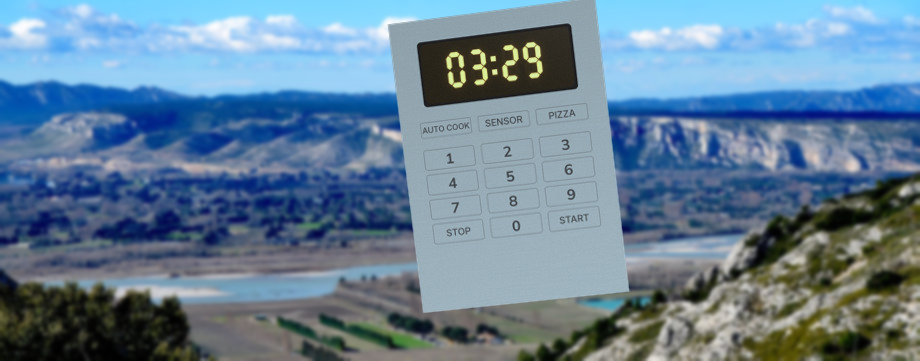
3:29
